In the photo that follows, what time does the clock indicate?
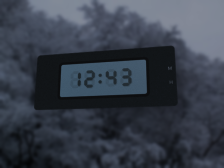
12:43
